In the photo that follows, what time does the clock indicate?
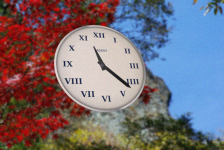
11:22
